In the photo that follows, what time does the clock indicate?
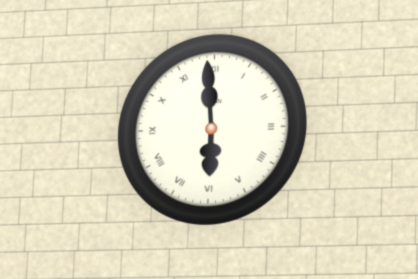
5:59
